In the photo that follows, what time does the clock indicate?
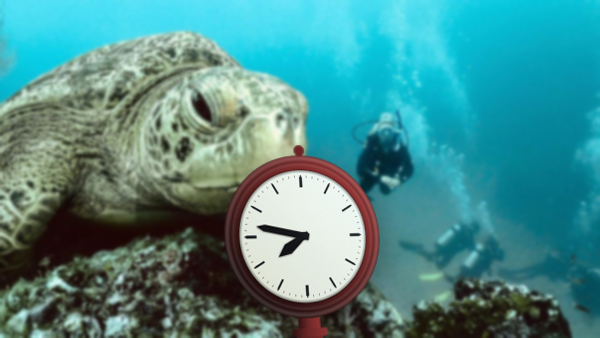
7:47
